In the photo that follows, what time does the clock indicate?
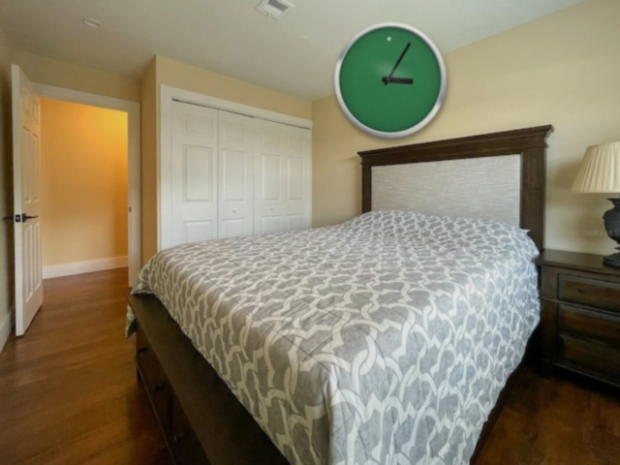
3:05
